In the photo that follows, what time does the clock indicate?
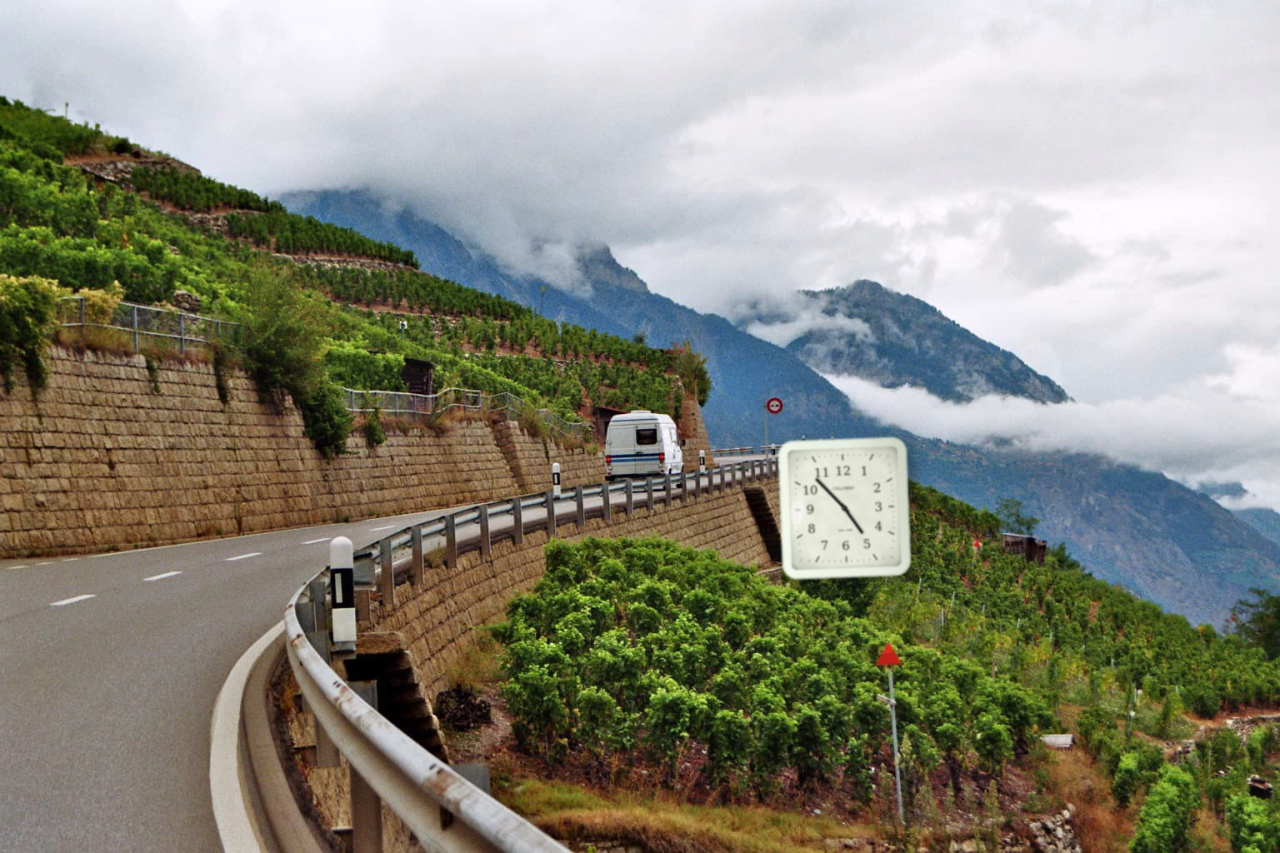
4:53
